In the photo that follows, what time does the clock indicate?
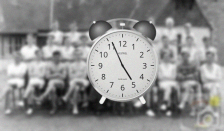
4:56
